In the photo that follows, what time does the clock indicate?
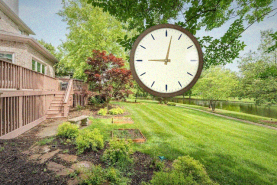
9:02
